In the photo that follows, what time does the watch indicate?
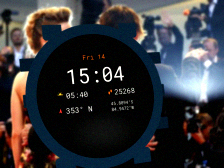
15:04
